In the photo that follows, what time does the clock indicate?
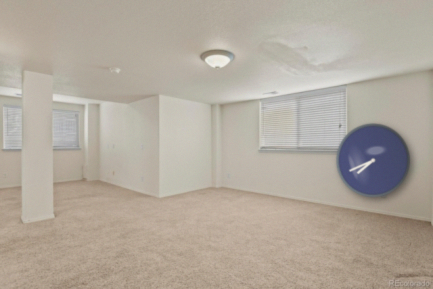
7:41
